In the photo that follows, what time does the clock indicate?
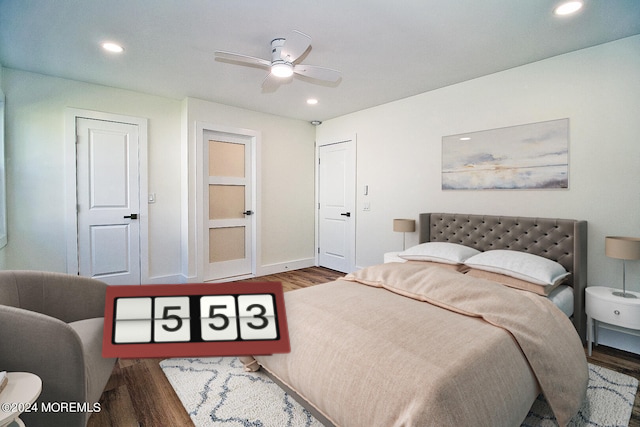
5:53
